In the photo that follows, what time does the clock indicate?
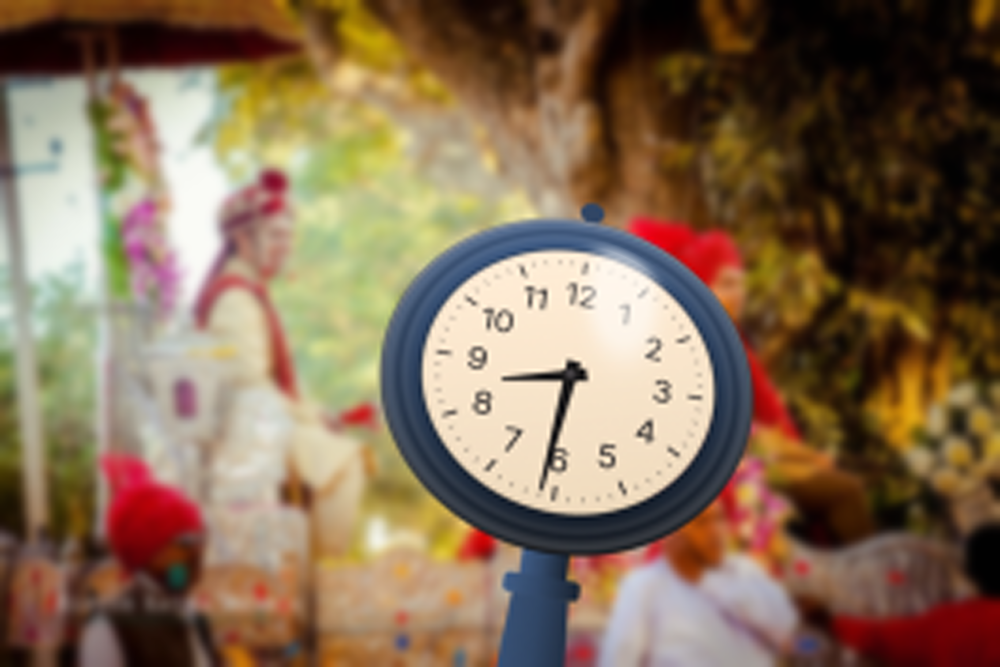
8:31
